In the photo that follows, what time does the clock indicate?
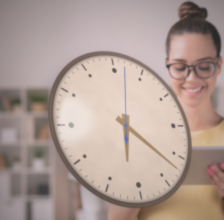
6:22:02
